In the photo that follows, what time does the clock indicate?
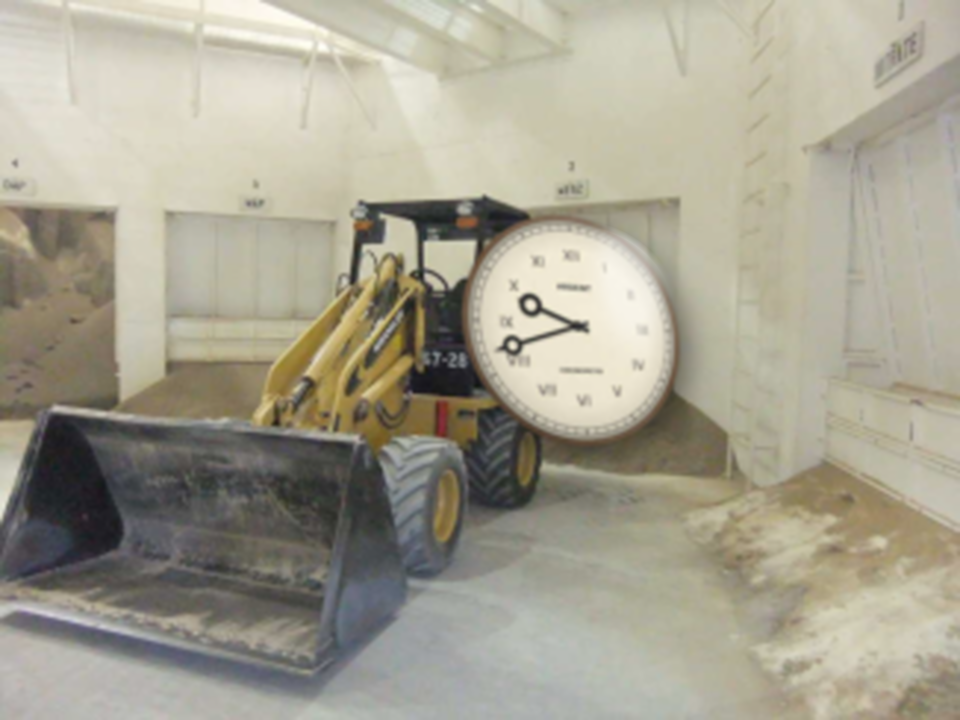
9:42
